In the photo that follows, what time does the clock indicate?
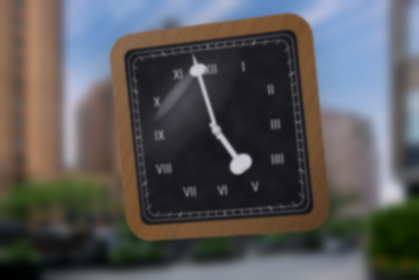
4:58
